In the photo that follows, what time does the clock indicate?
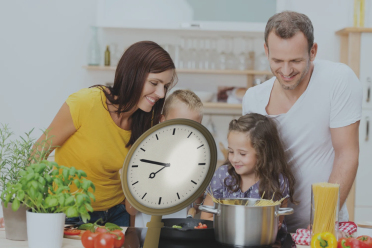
7:47
